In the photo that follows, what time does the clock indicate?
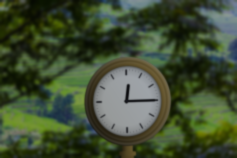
12:15
